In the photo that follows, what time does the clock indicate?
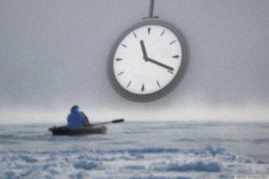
11:19
